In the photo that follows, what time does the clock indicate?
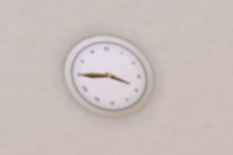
3:45
